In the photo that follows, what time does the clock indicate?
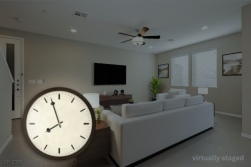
7:57
